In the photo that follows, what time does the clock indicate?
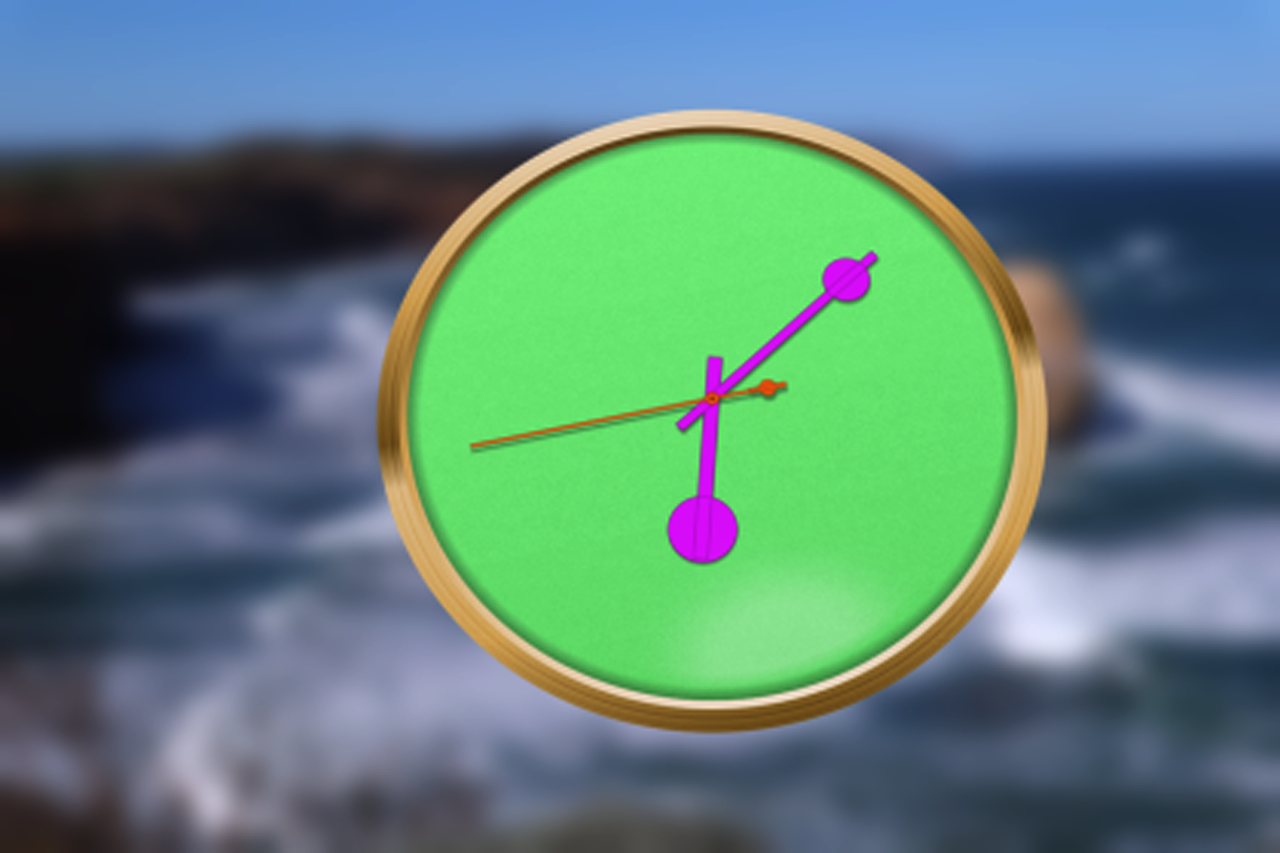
6:07:43
